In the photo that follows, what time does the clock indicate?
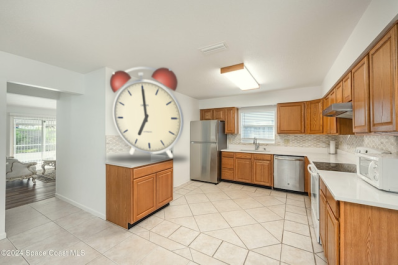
7:00
